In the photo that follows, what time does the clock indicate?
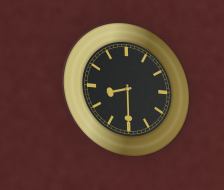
8:30
